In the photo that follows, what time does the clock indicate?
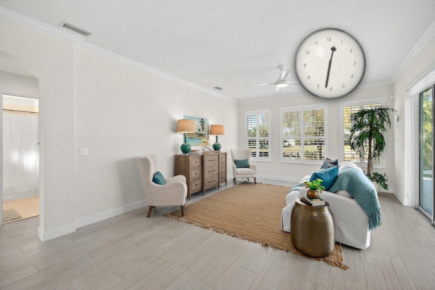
12:32
